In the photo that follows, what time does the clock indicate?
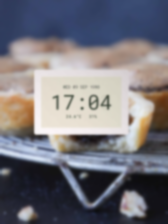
17:04
